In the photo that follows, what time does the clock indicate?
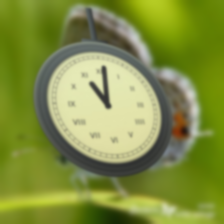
11:01
